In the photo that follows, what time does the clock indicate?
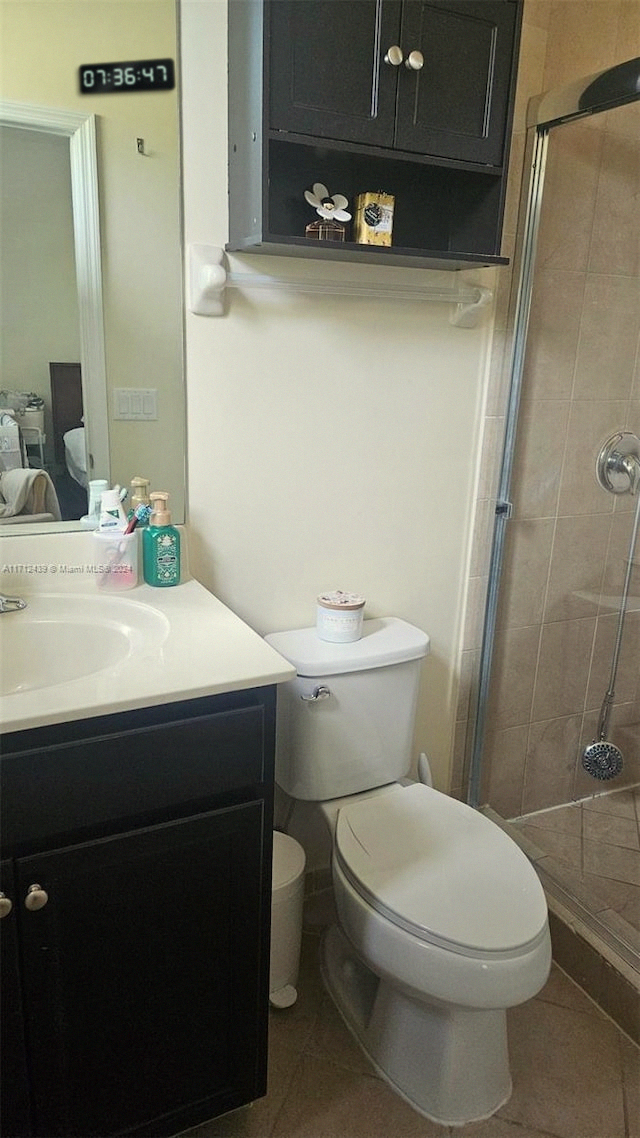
7:36:47
